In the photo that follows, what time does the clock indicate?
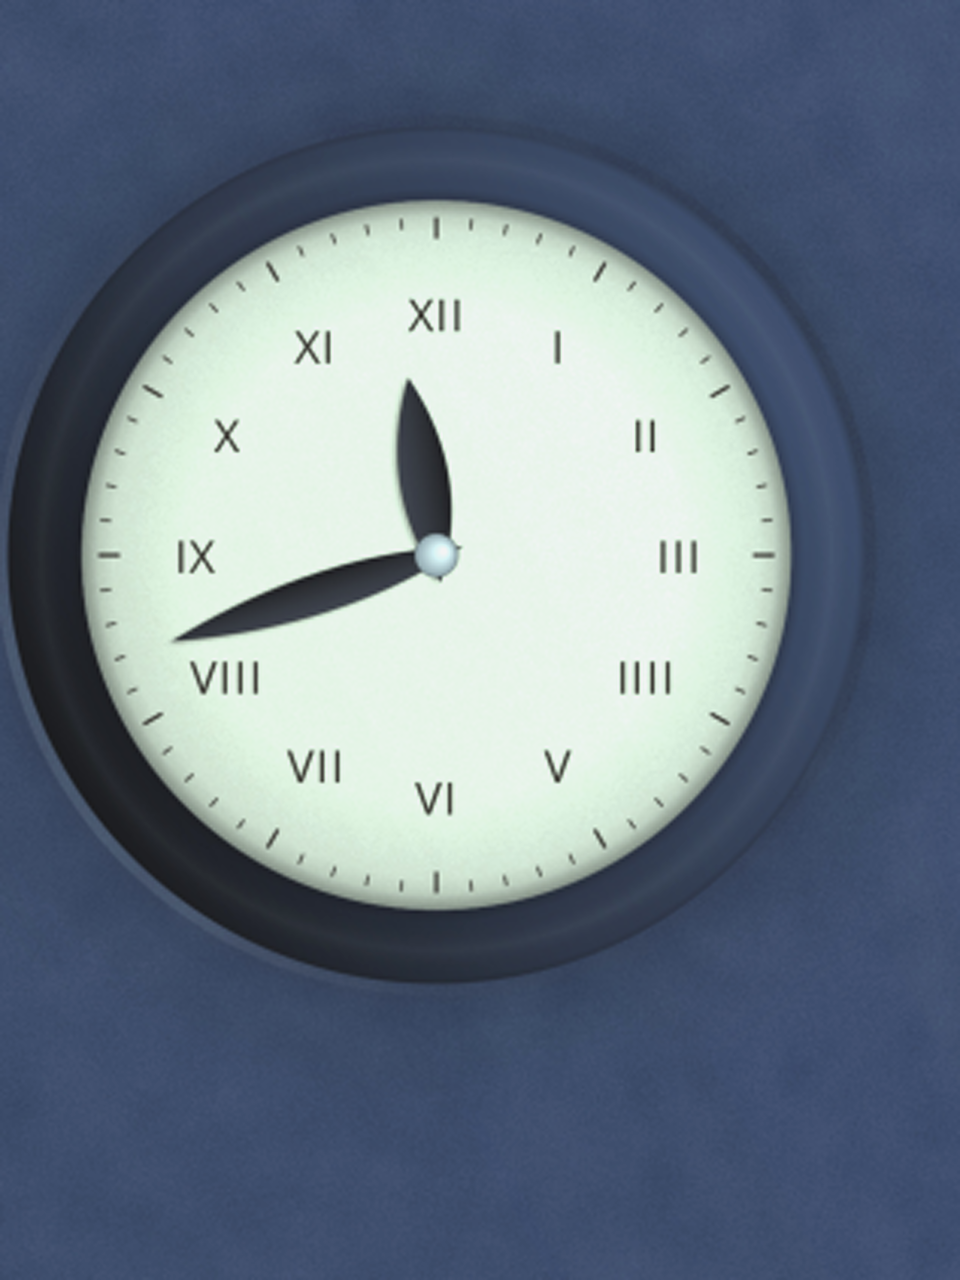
11:42
